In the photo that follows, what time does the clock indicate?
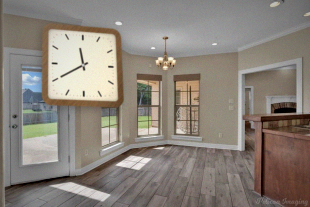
11:40
